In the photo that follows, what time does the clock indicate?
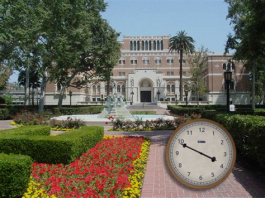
3:49
